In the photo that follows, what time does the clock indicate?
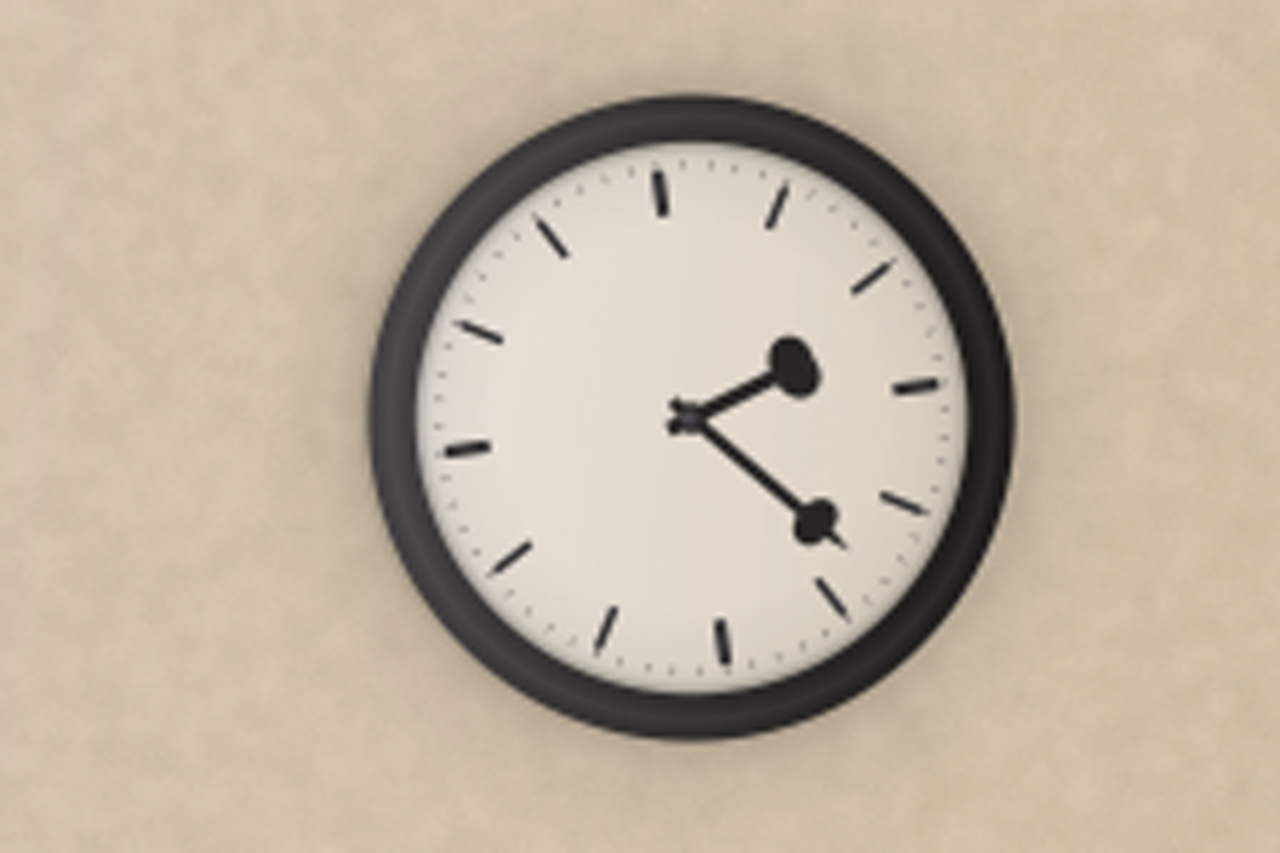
2:23
